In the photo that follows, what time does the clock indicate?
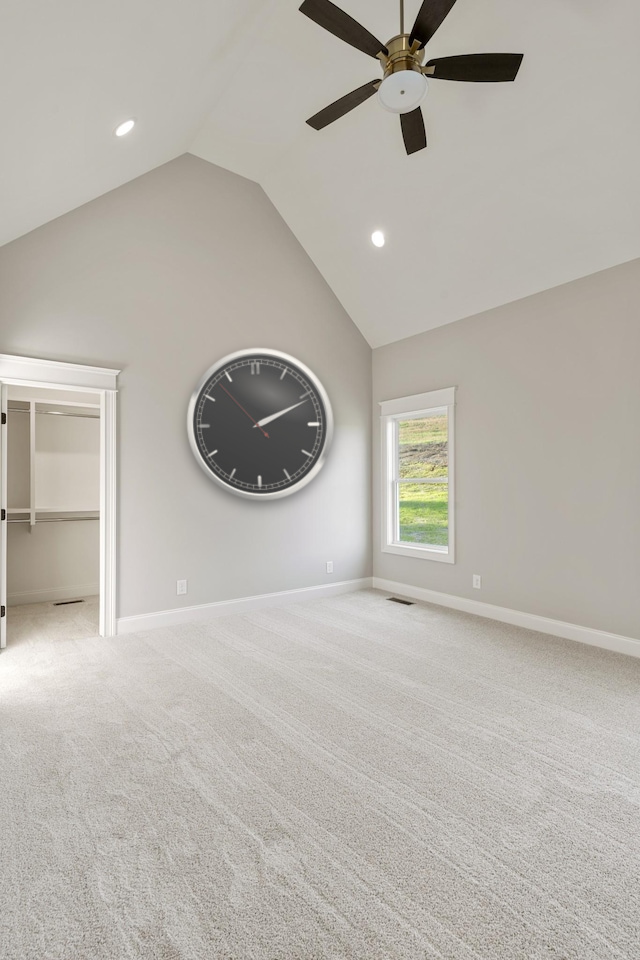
2:10:53
